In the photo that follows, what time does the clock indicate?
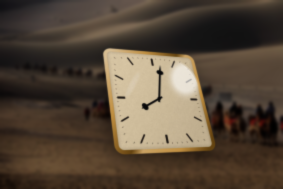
8:02
